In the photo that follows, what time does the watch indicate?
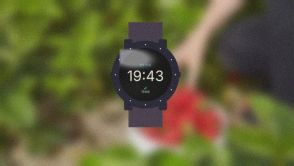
19:43
